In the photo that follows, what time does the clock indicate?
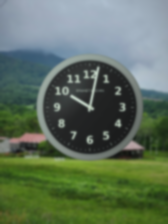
10:02
